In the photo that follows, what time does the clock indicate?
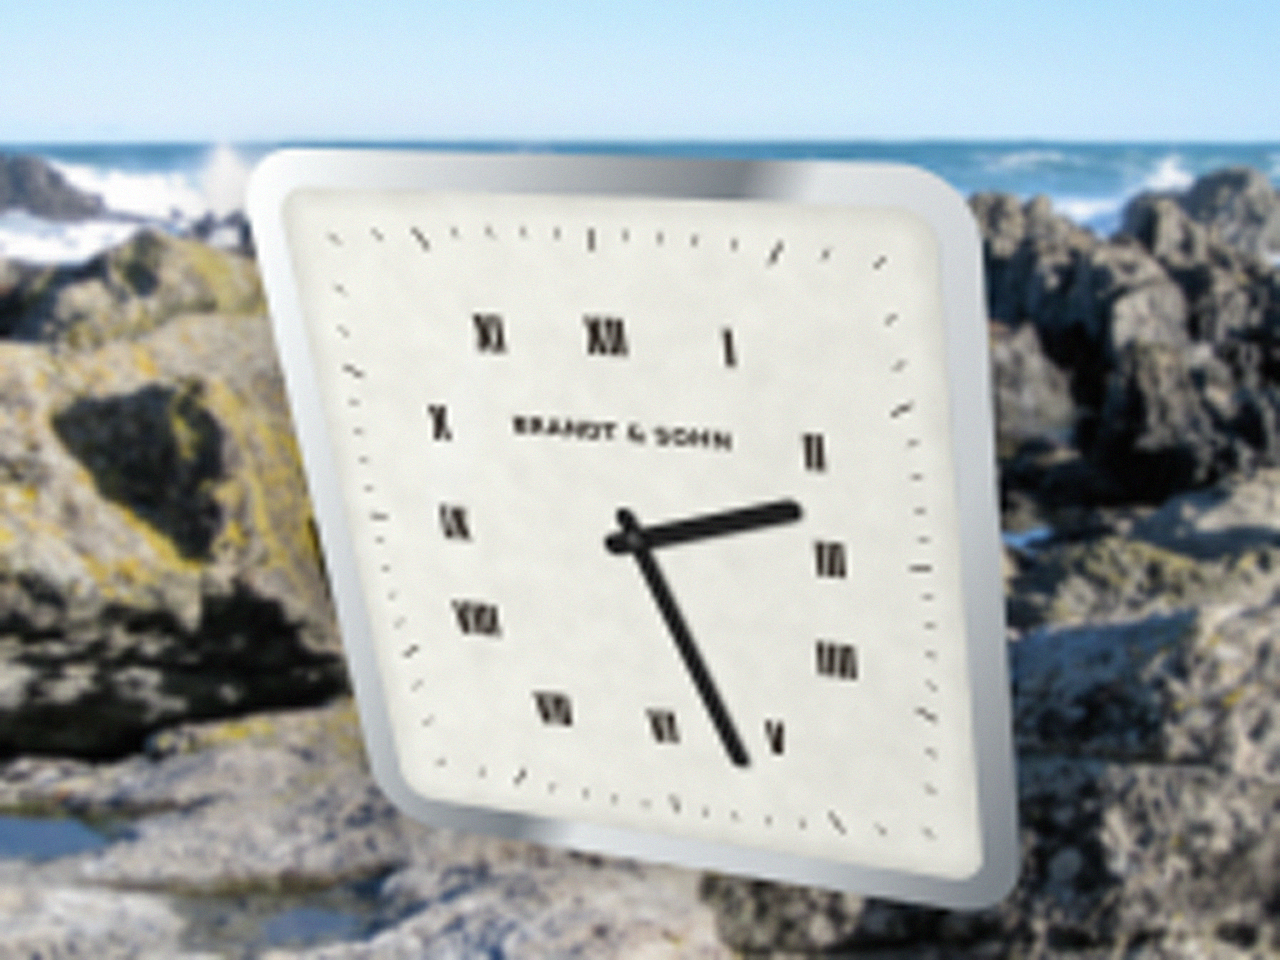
2:27
